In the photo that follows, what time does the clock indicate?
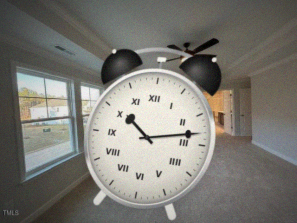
10:13
